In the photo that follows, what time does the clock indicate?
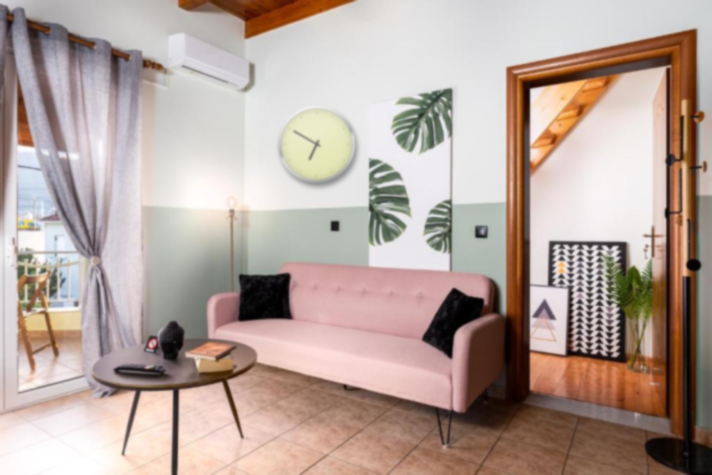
6:50
